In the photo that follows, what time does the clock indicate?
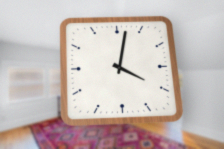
4:02
